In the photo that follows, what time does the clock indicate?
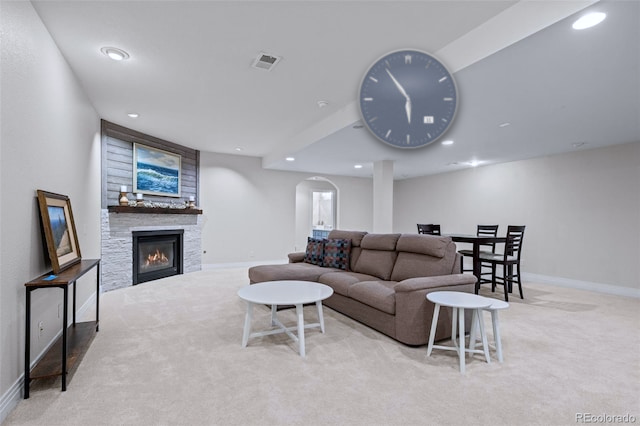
5:54
